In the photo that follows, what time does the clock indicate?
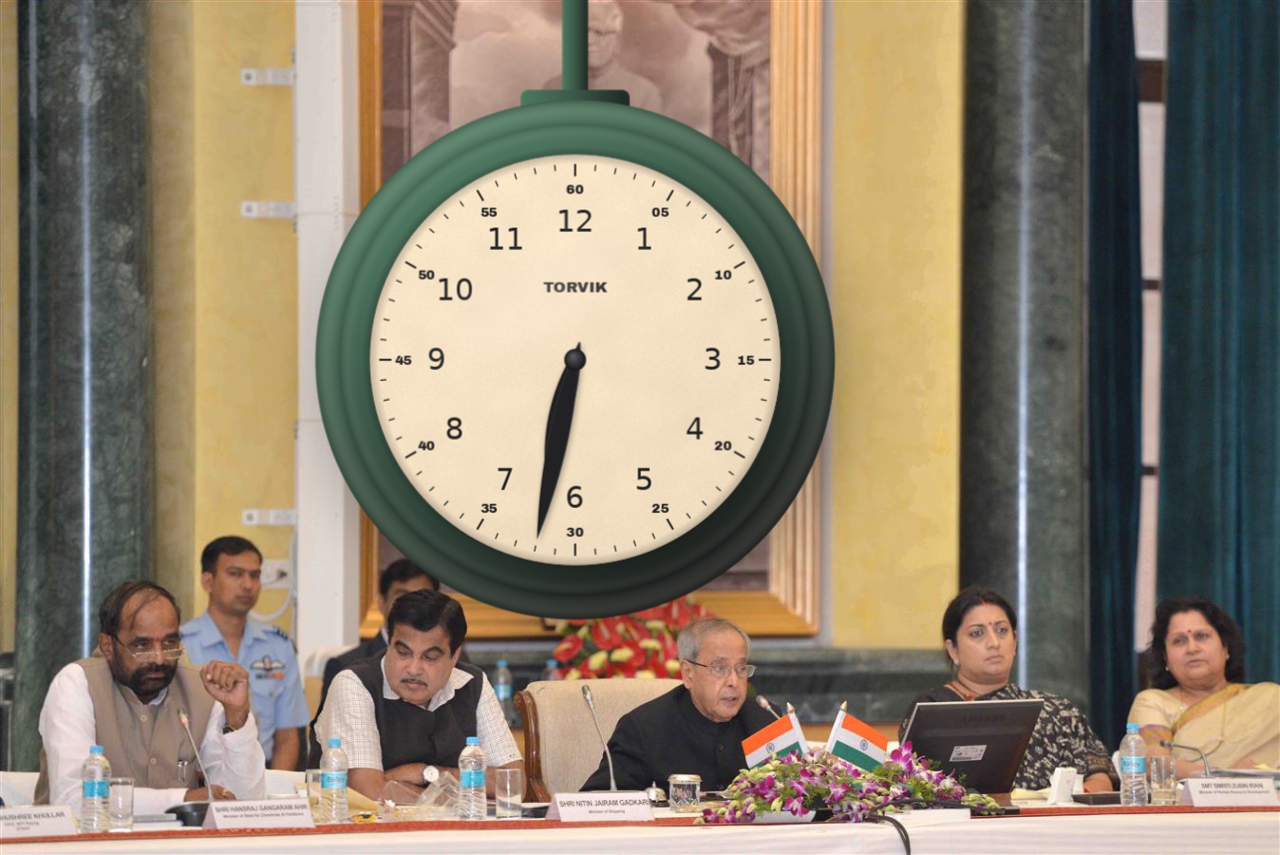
6:32
